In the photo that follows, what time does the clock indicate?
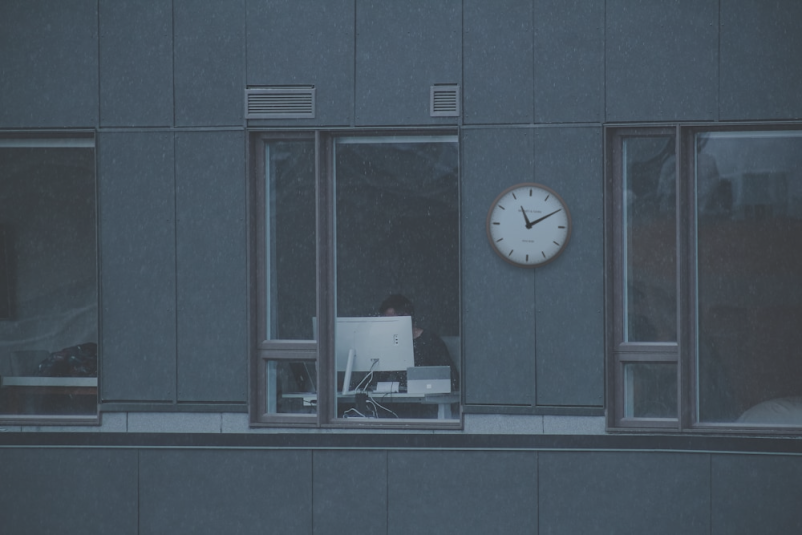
11:10
